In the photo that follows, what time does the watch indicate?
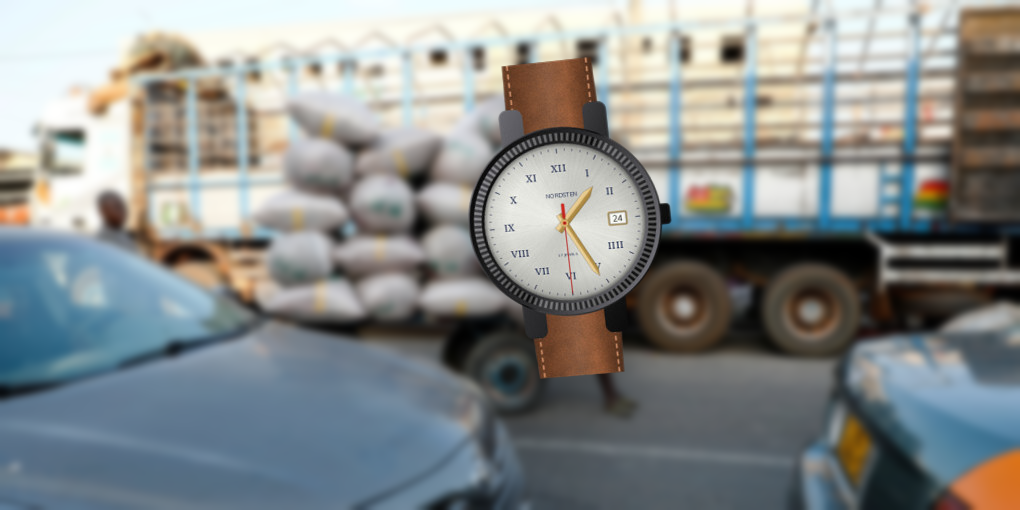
1:25:30
